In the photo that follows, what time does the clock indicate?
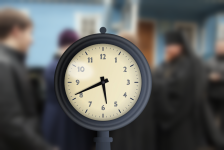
5:41
